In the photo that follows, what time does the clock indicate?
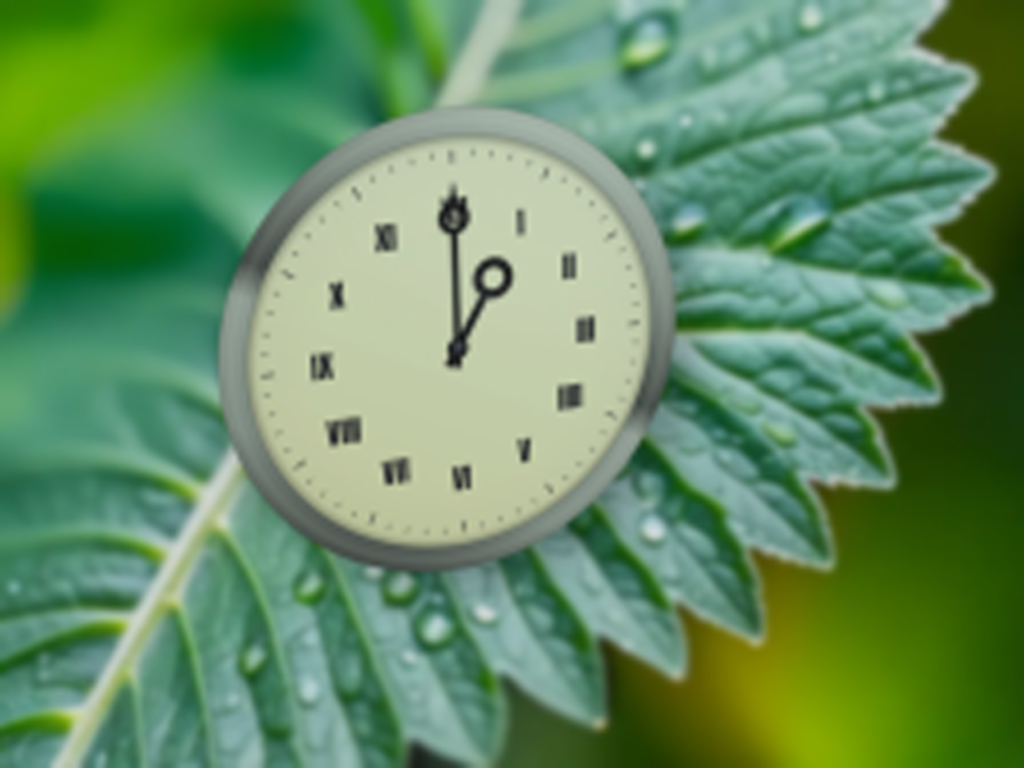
1:00
